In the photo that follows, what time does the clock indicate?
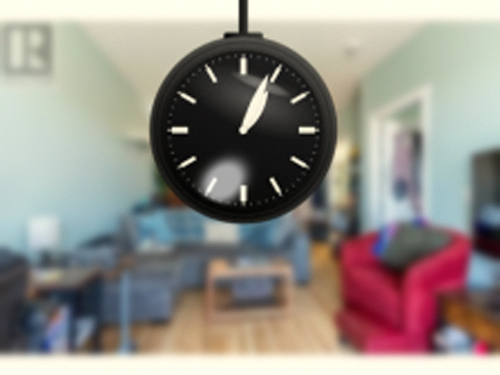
1:04
